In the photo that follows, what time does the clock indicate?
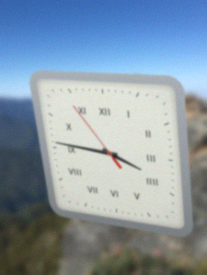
3:45:54
